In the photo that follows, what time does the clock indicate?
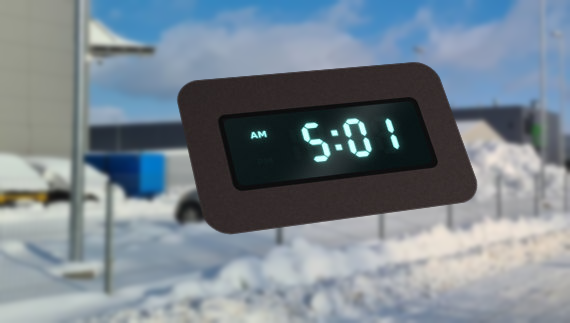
5:01
